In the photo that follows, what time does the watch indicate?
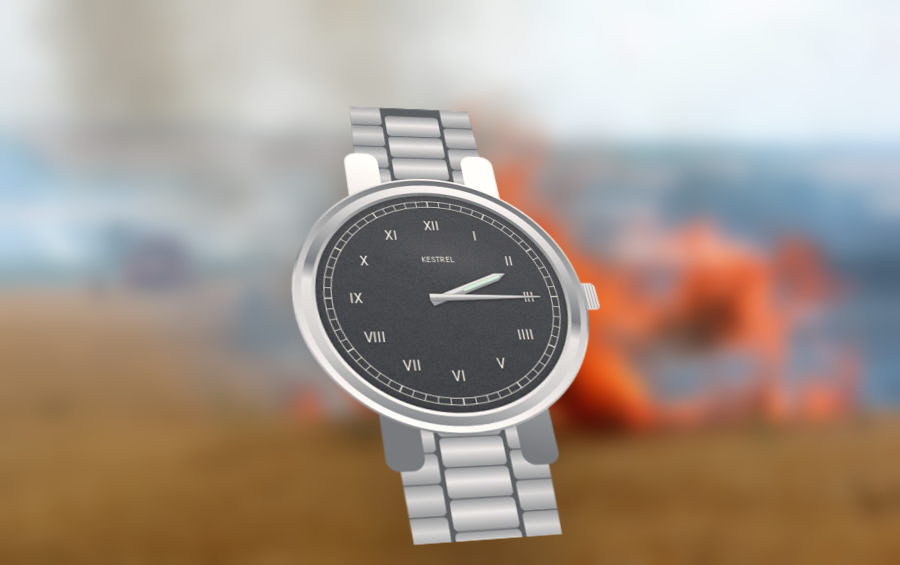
2:15
